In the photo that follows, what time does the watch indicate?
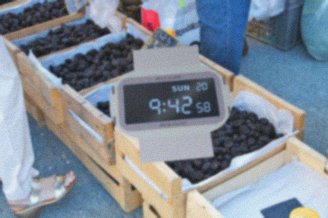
9:42
